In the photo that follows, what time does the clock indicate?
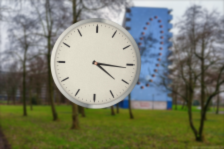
4:16
